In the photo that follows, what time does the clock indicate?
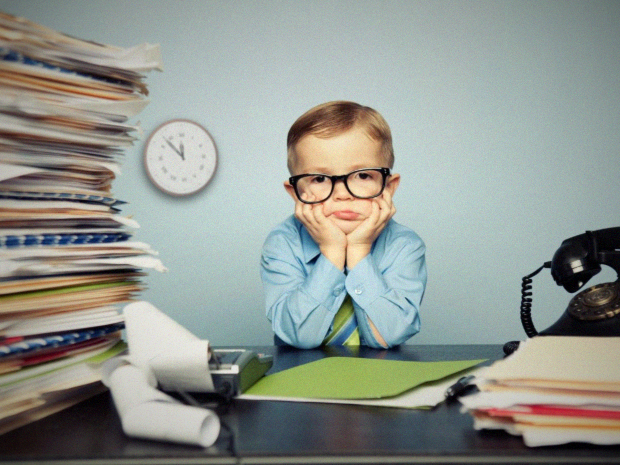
11:53
